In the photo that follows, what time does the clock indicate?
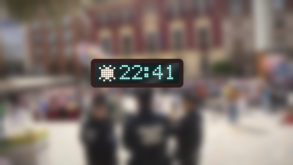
22:41
